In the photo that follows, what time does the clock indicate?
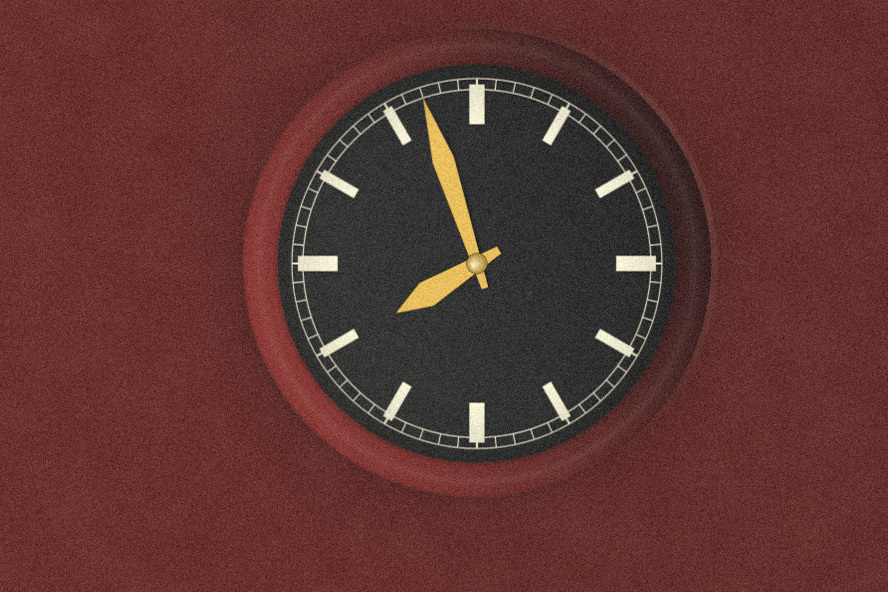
7:57
